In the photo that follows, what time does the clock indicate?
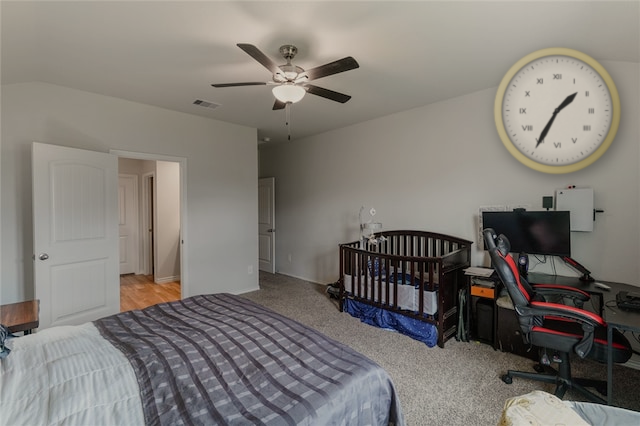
1:35
